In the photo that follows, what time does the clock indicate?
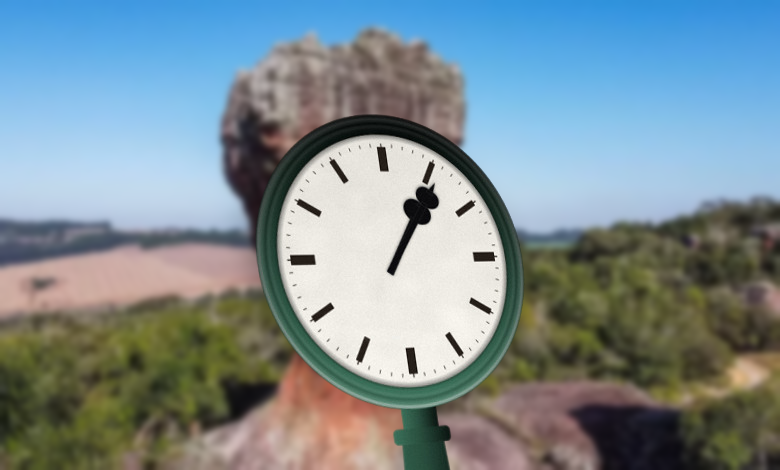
1:06
